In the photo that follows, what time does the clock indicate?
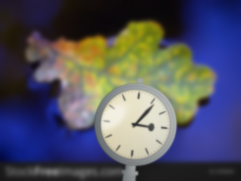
3:06
